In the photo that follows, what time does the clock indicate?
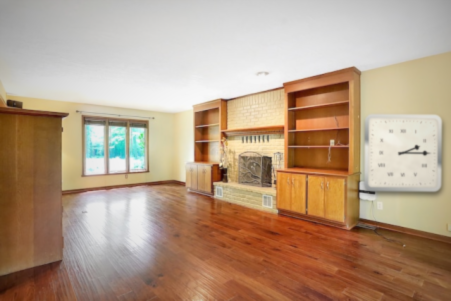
2:15
